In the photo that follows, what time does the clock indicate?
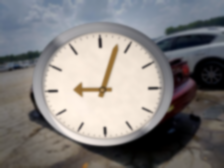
9:03
